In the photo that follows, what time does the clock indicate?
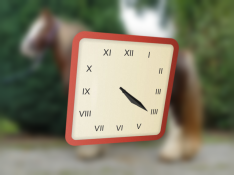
4:21
